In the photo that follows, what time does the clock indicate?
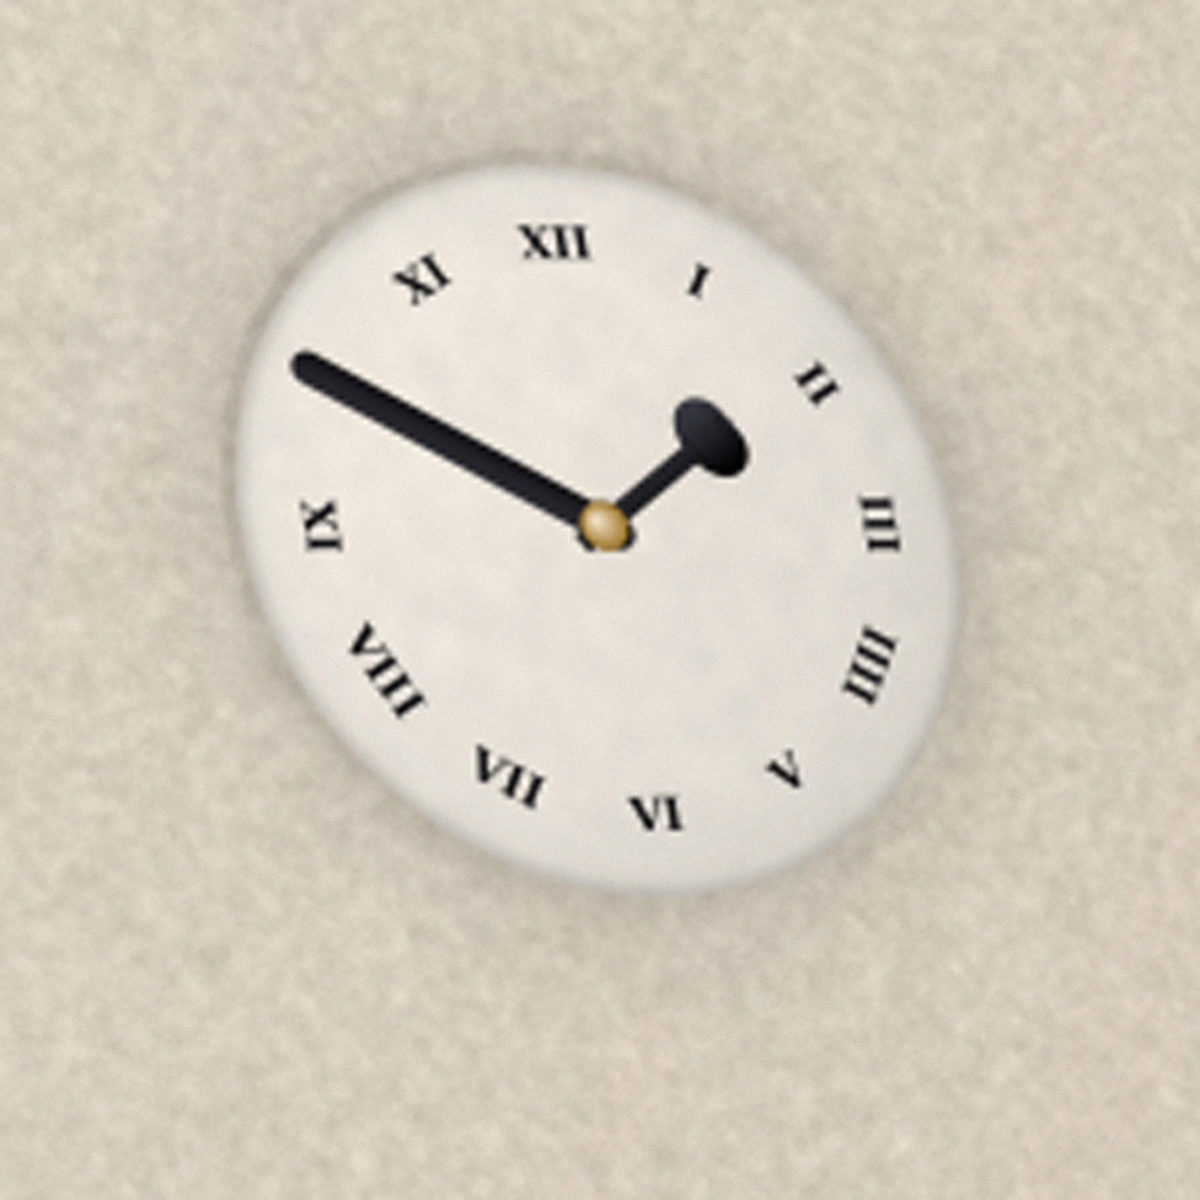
1:50
